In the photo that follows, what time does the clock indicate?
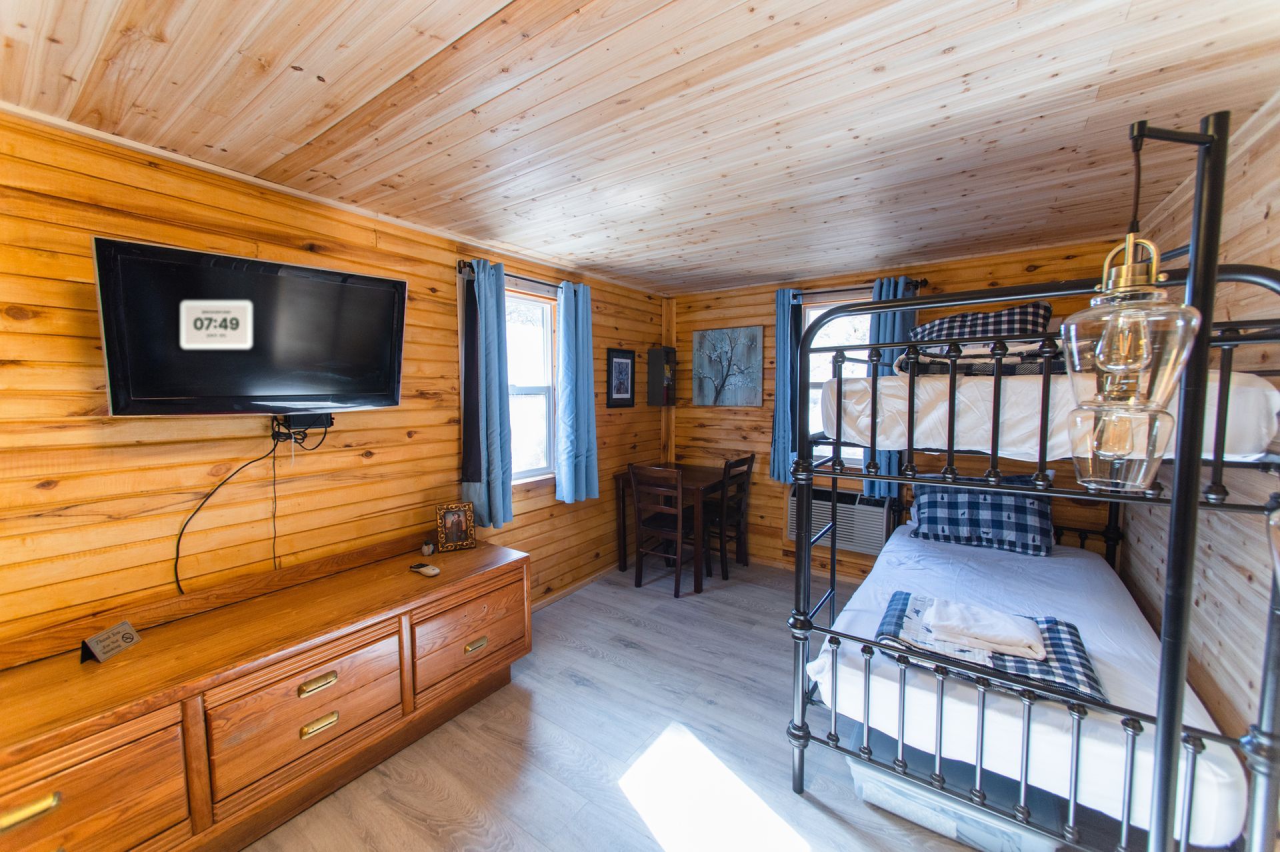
7:49
